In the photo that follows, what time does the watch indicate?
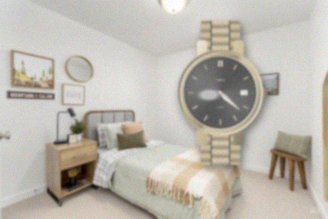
4:22
